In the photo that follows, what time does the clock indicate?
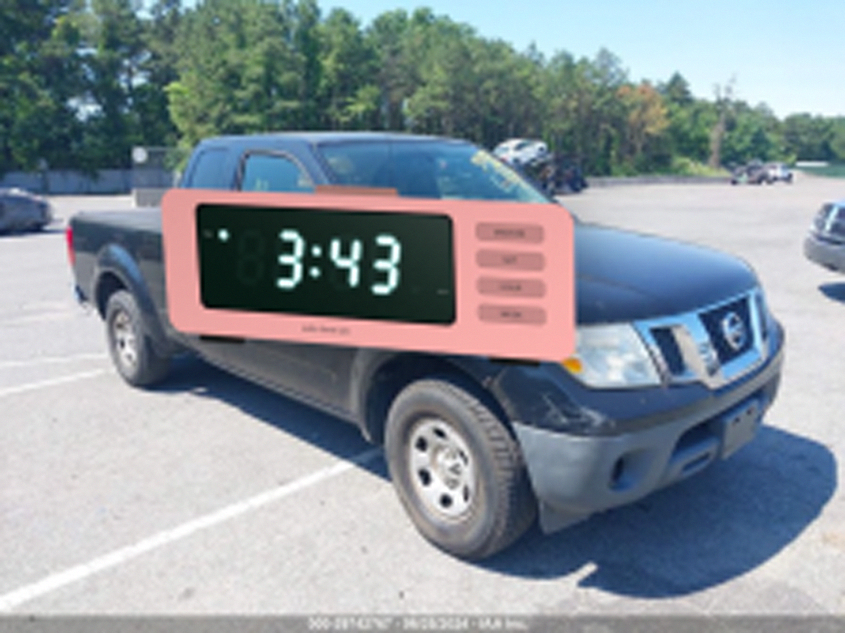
3:43
